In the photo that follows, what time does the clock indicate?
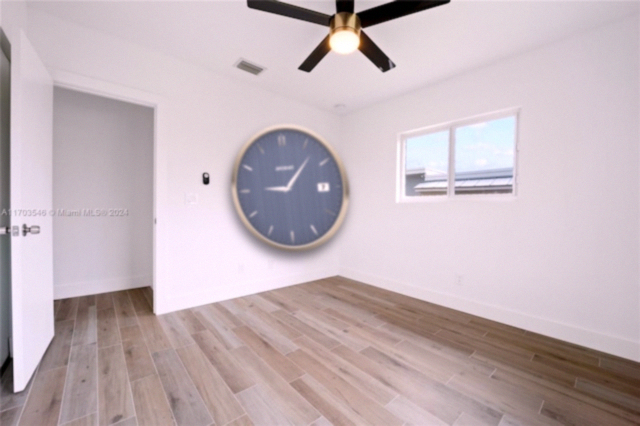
9:07
